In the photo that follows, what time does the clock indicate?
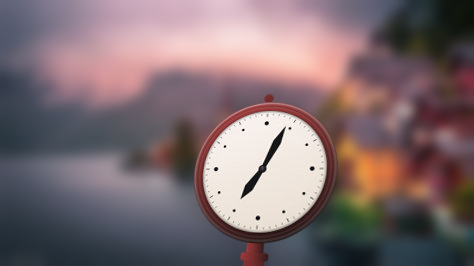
7:04
